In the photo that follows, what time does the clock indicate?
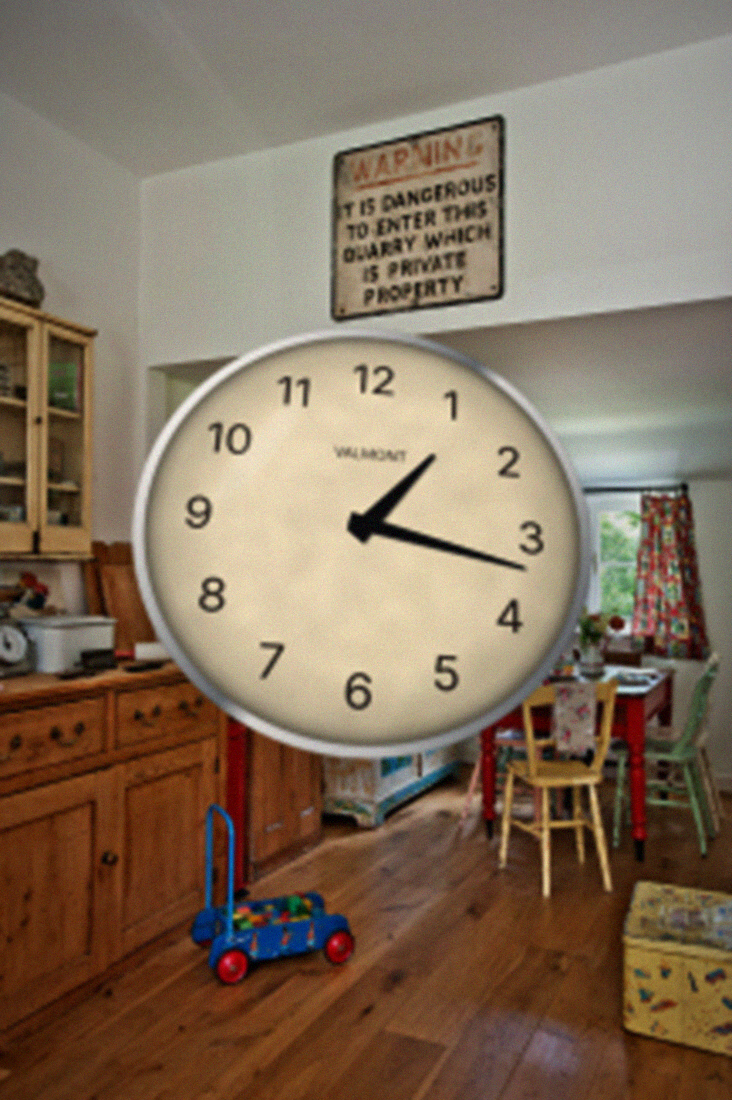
1:17
